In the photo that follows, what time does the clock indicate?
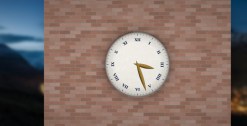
3:27
